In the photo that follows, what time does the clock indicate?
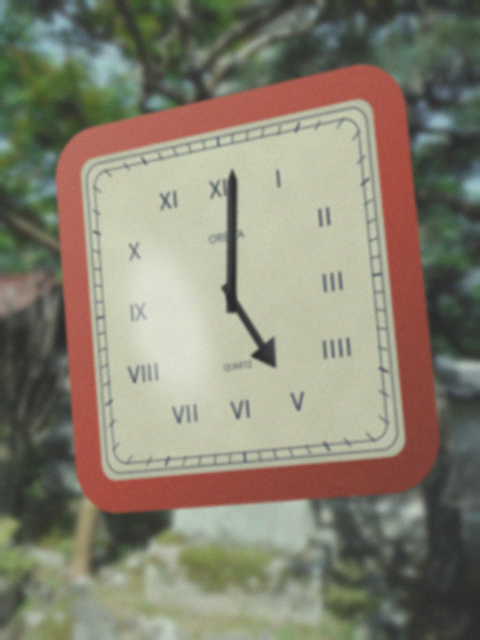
5:01
